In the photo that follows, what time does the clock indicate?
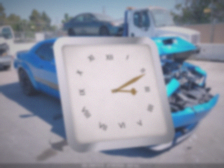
3:11
